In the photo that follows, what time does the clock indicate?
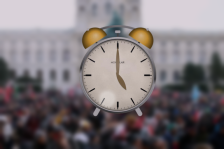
5:00
